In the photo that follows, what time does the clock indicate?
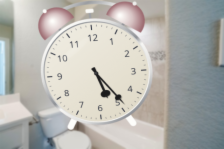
5:24
